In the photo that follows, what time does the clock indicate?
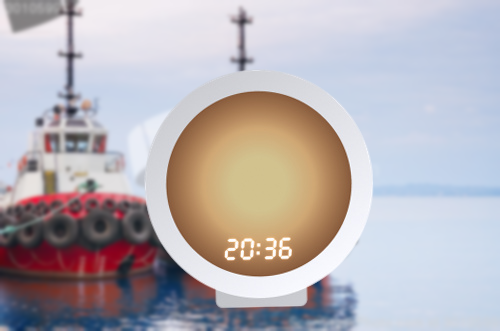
20:36
